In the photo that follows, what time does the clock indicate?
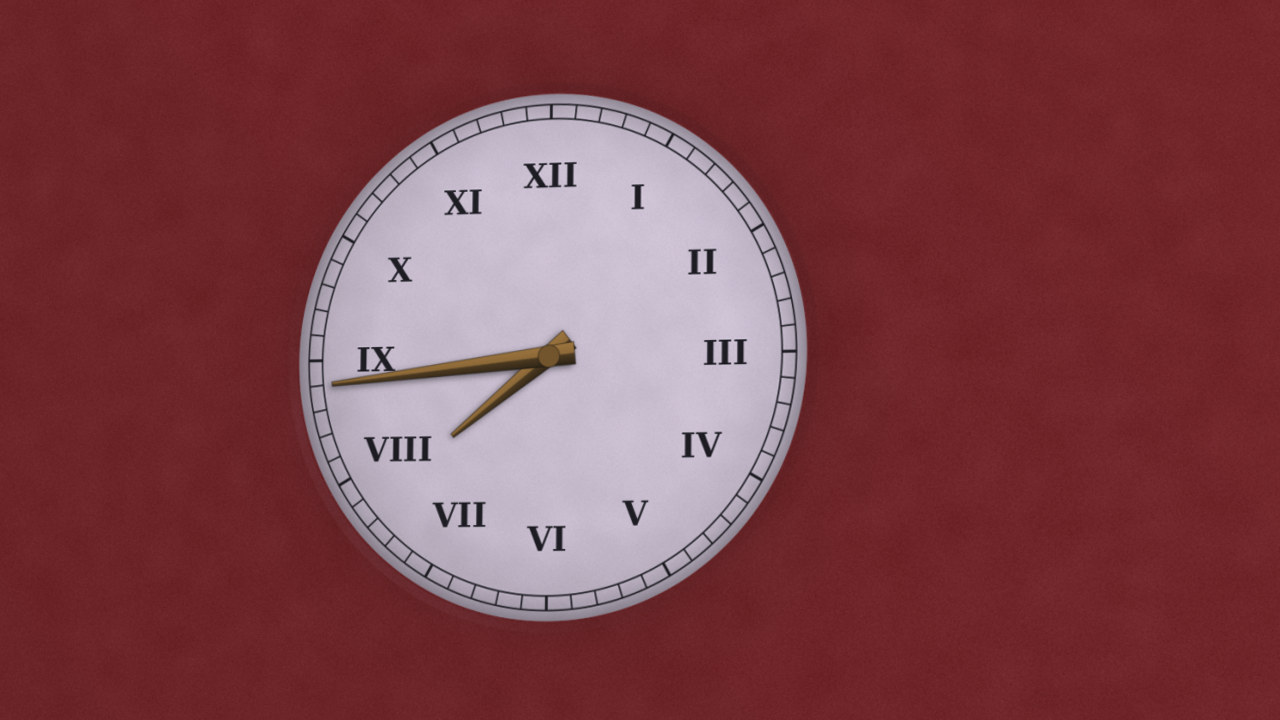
7:44
